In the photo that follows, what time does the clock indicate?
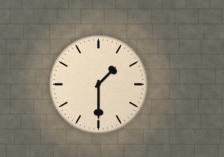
1:30
